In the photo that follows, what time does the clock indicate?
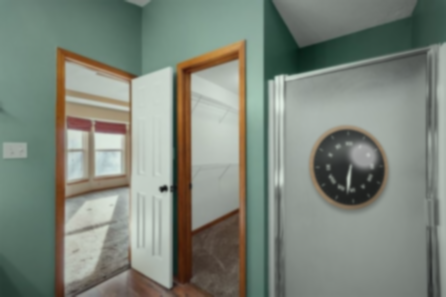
6:32
